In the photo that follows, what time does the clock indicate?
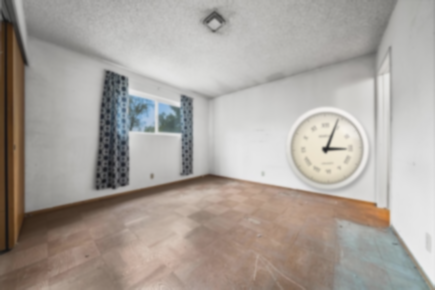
3:04
